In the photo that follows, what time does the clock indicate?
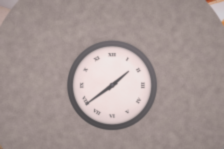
1:39
